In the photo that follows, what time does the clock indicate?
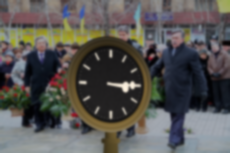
3:15
